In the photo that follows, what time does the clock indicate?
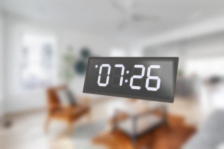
7:26
